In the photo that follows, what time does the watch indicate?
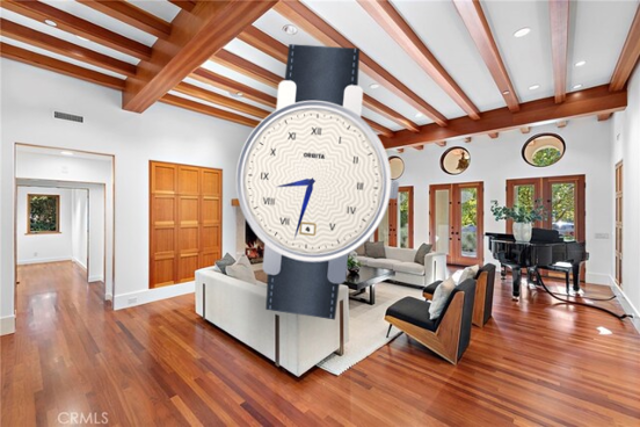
8:32
